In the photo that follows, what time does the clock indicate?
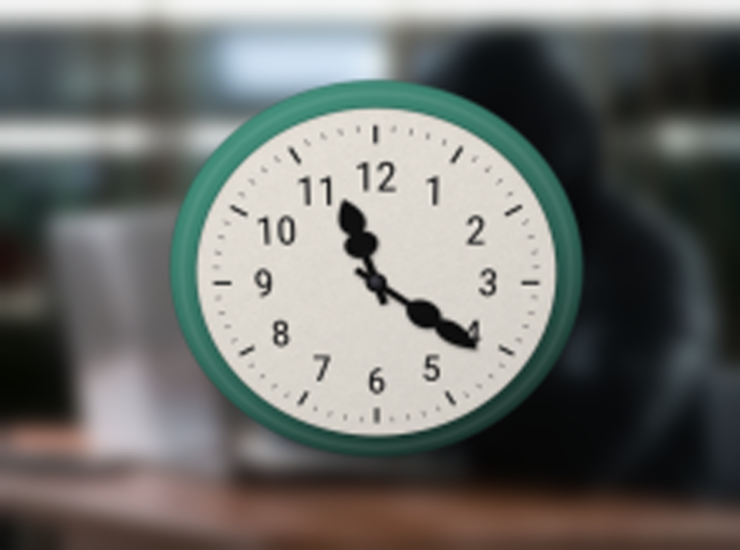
11:21
